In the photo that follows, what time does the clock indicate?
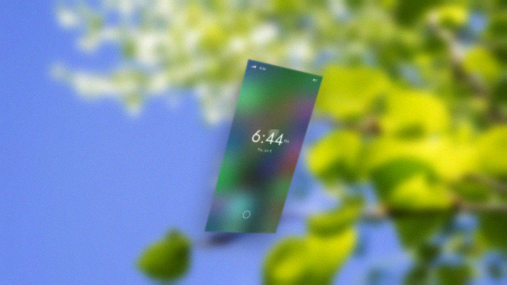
6:44
